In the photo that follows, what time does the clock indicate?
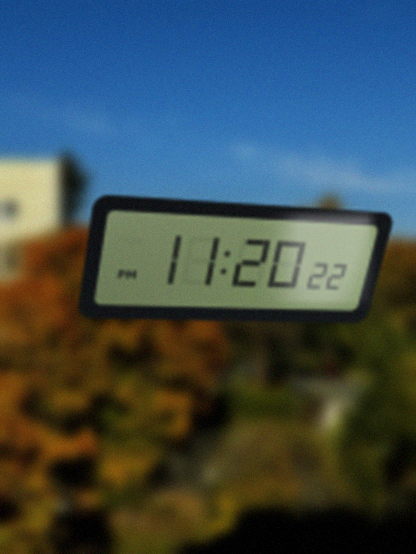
11:20:22
